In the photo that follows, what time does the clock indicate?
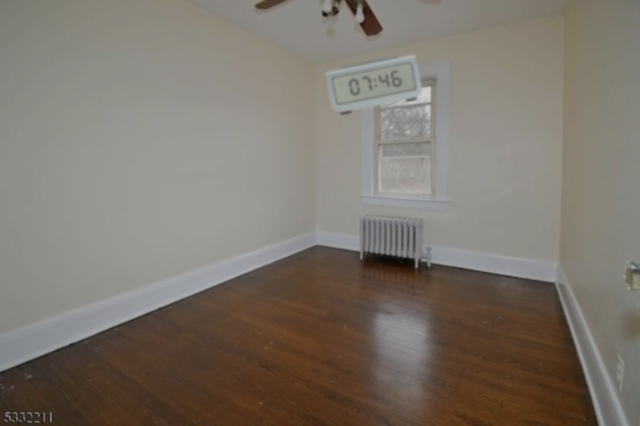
7:46
